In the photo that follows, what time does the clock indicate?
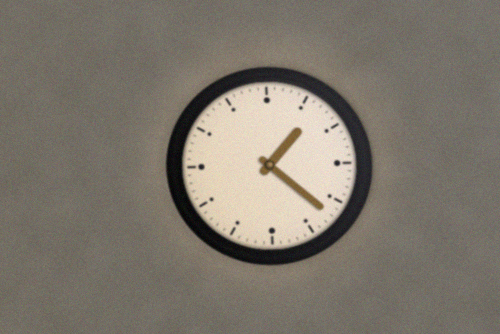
1:22
